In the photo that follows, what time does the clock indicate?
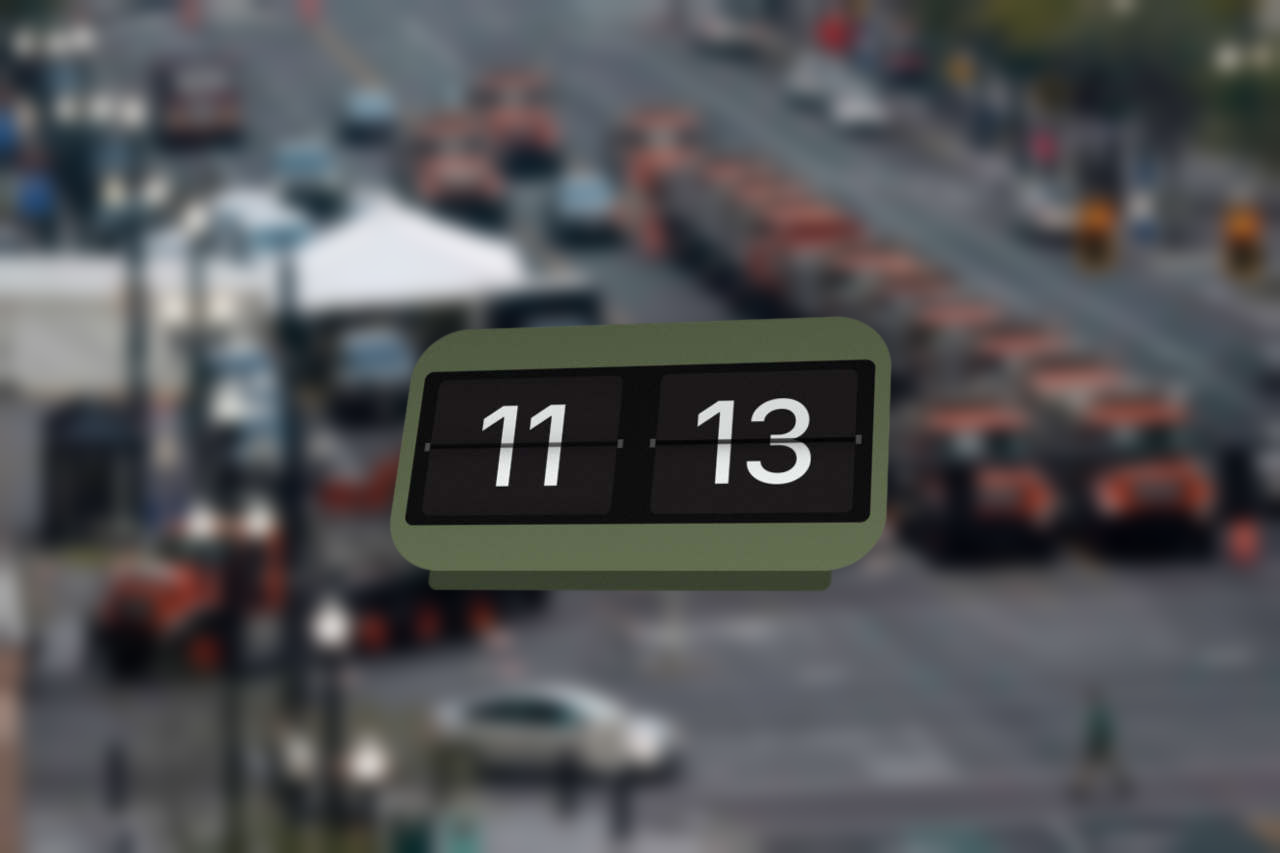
11:13
